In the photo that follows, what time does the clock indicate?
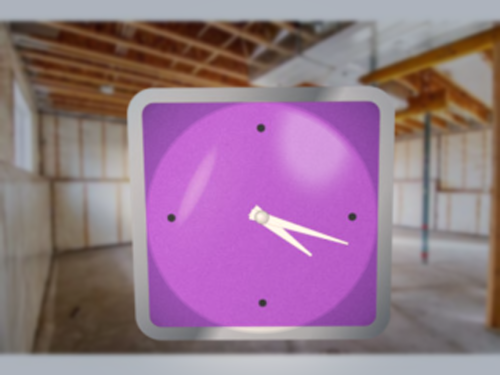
4:18
